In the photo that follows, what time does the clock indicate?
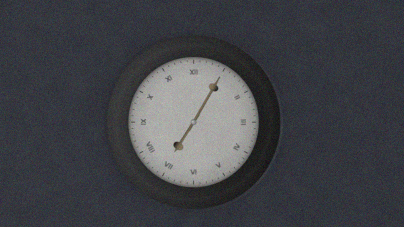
7:05
